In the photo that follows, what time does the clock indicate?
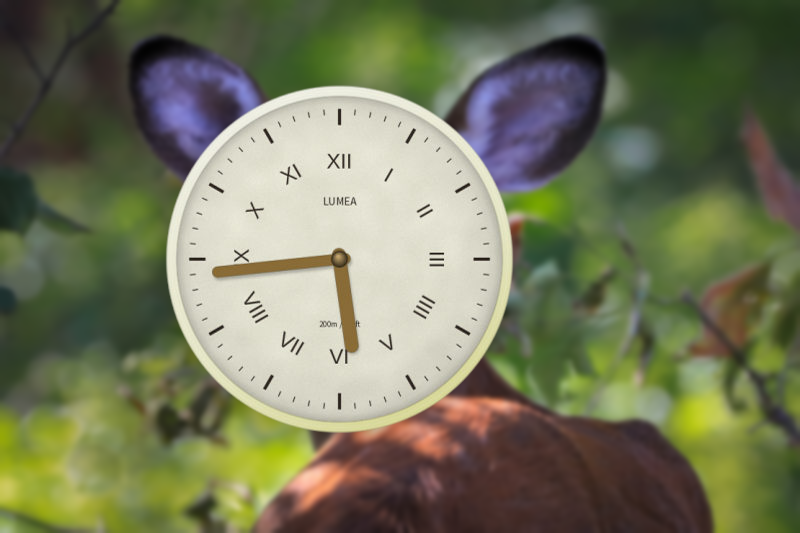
5:44
